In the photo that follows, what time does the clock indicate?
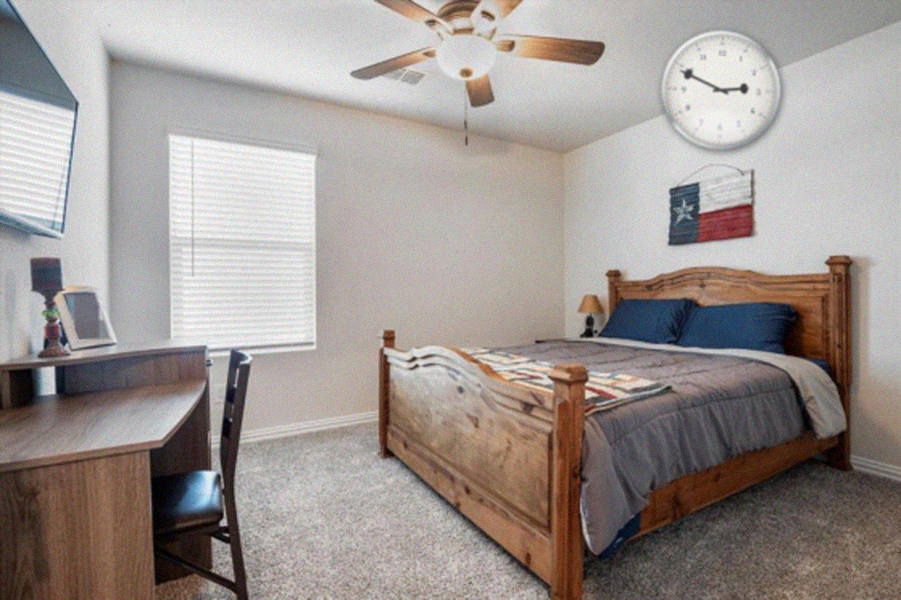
2:49
